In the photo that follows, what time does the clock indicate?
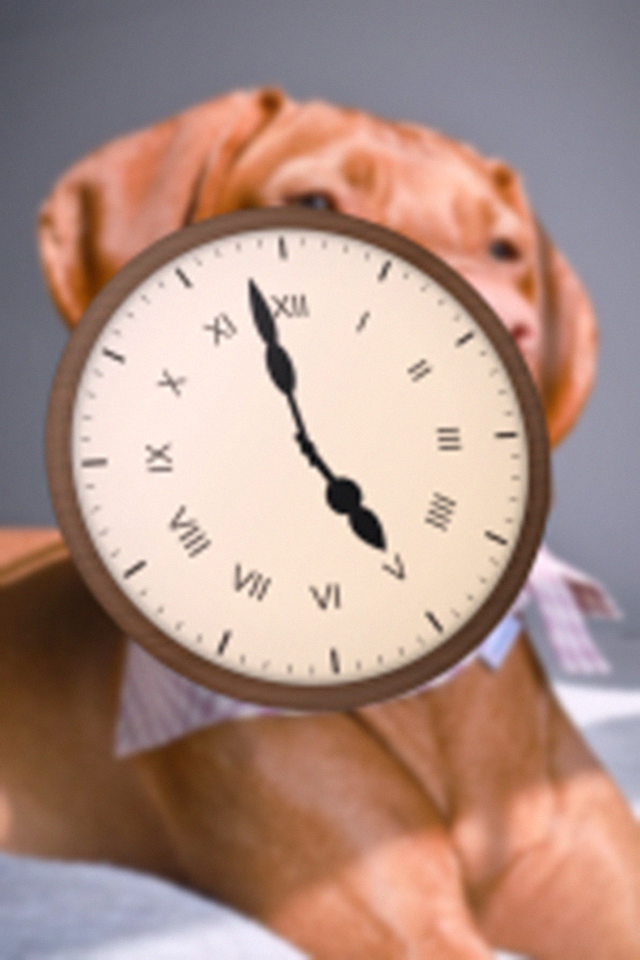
4:58
